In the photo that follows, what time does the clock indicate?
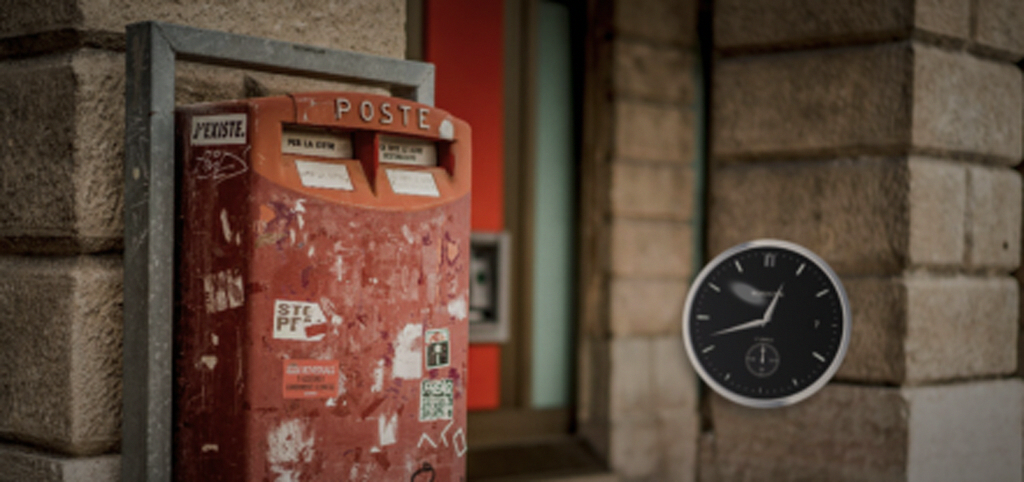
12:42
